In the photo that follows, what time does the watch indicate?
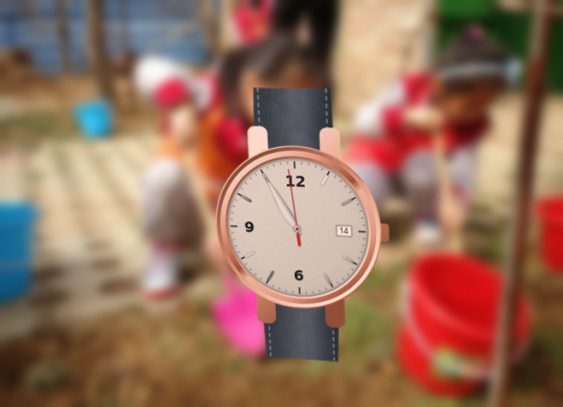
10:54:59
